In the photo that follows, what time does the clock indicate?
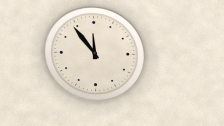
11:54
